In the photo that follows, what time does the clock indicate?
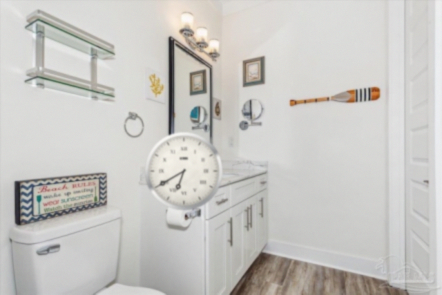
6:40
